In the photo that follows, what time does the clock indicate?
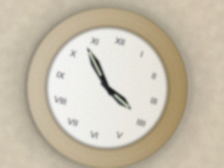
3:53
